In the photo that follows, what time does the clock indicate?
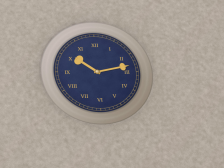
10:13
